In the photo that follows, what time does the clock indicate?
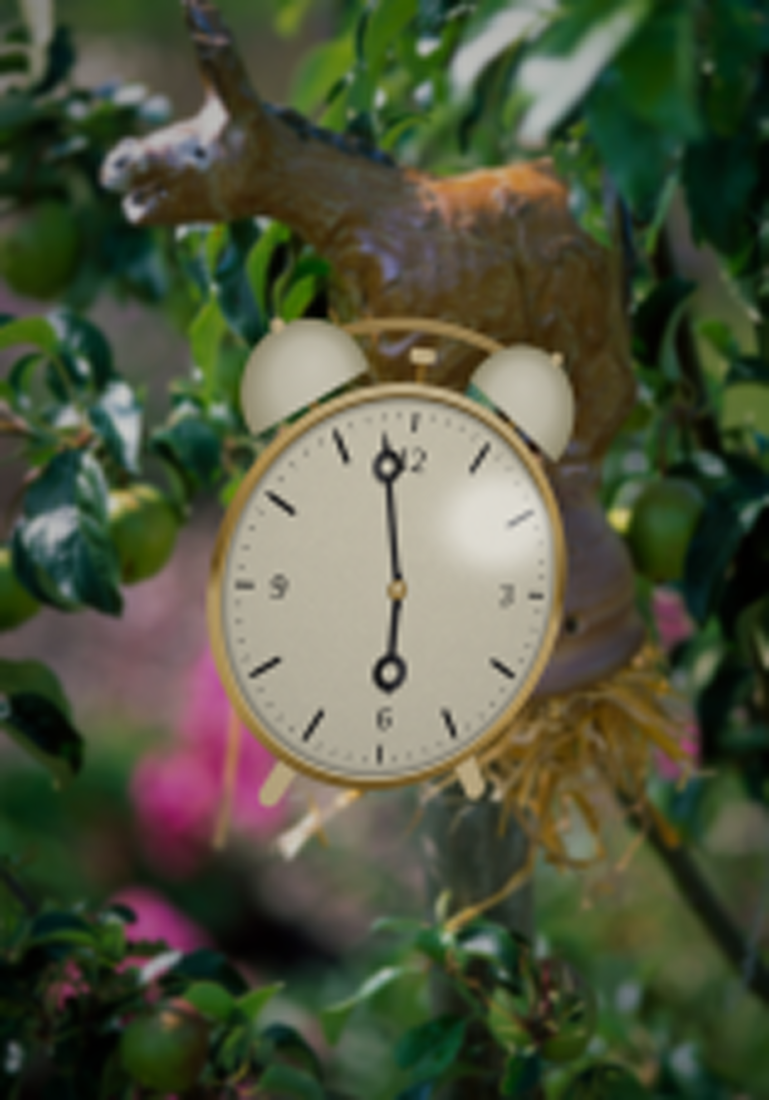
5:58
